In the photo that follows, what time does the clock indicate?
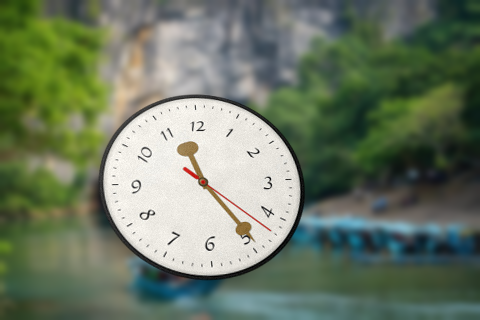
11:24:22
